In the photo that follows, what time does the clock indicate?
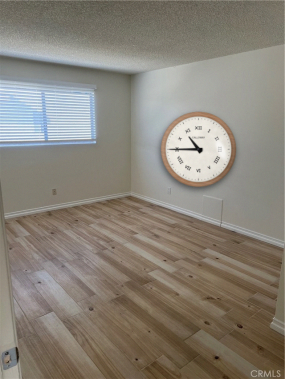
10:45
